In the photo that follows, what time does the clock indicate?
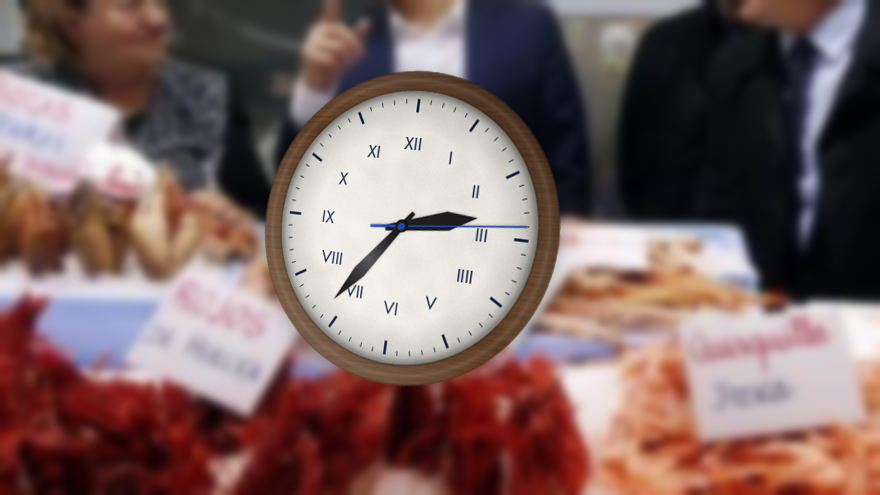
2:36:14
